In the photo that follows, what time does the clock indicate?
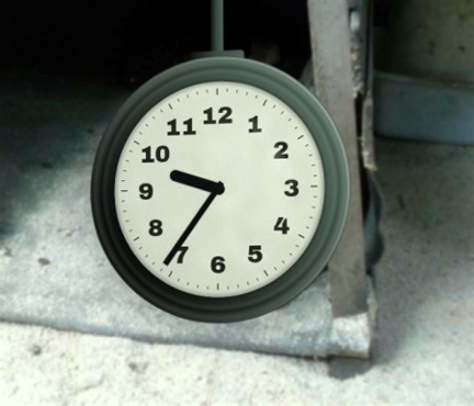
9:36
